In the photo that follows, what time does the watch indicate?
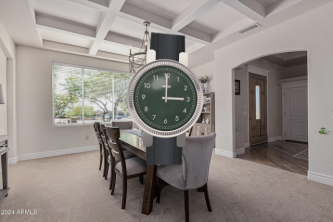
3:00
